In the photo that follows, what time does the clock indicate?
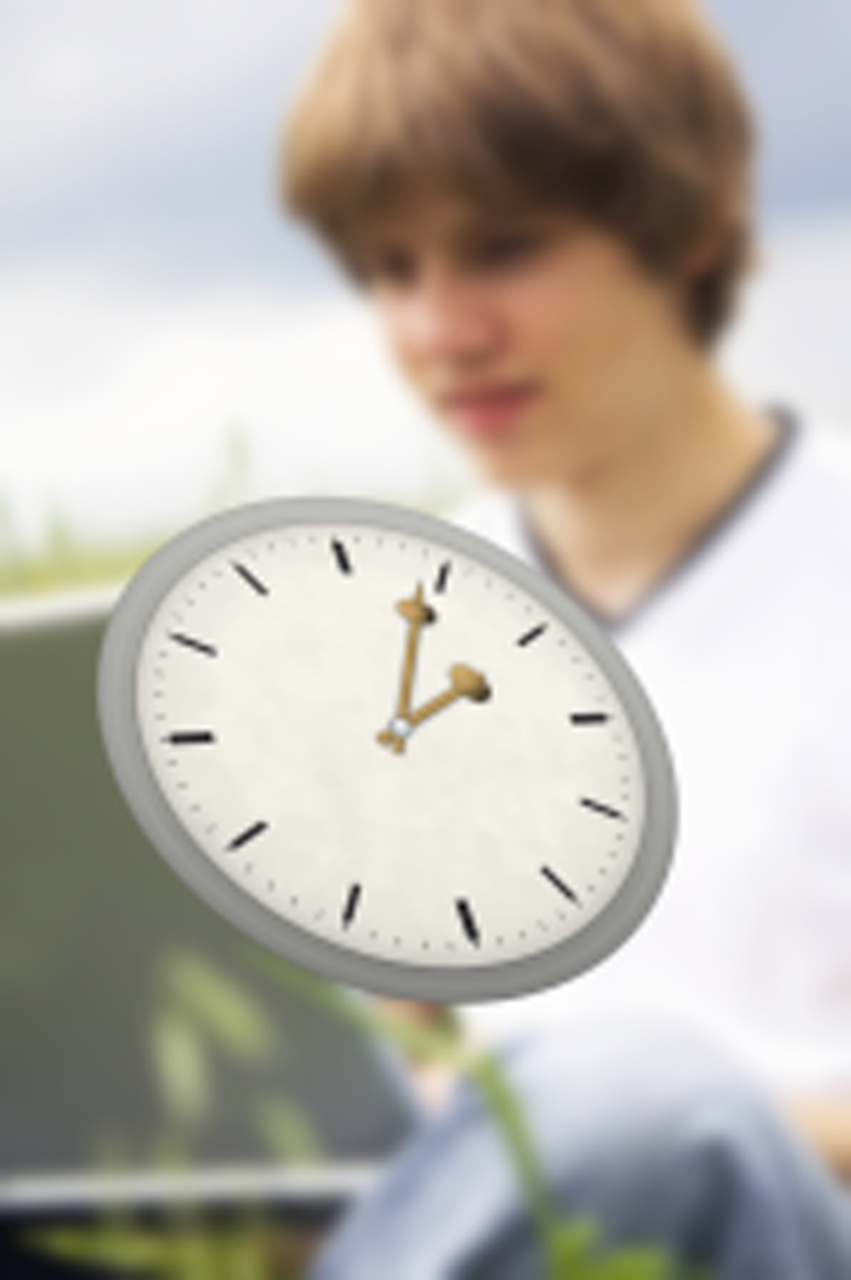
2:04
